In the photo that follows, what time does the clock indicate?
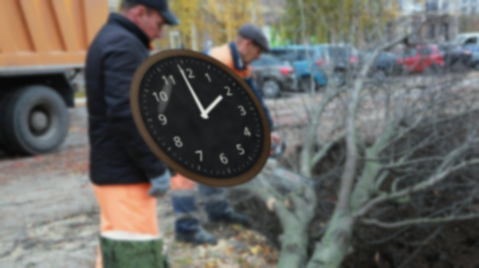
1:59
